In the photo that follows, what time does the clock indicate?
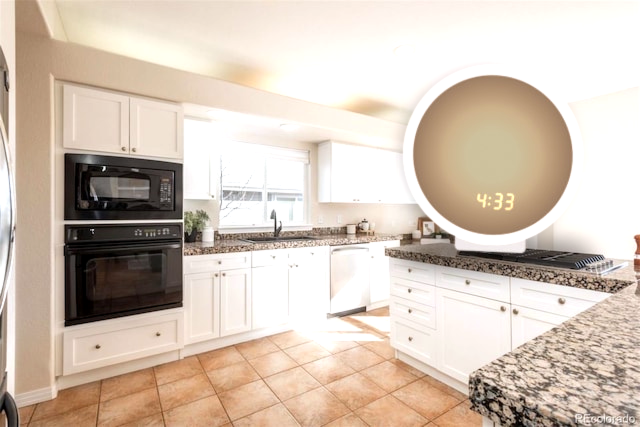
4:33
